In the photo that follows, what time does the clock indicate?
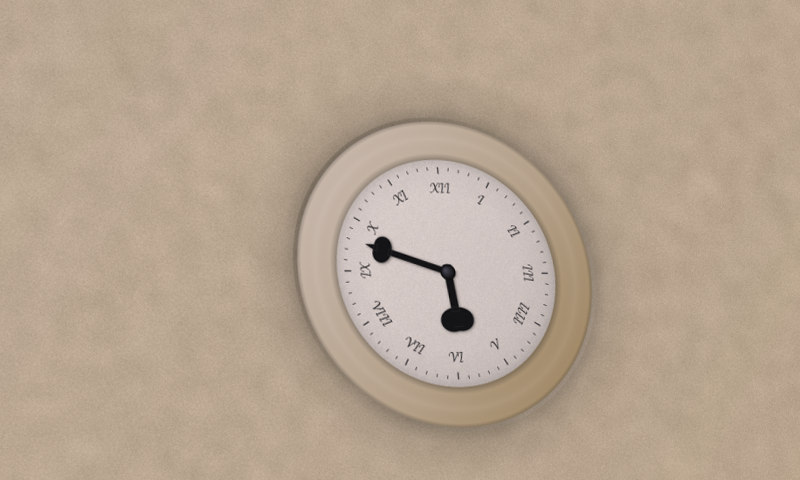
5:48
